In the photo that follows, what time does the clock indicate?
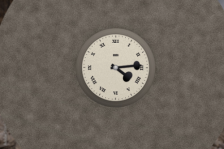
4:14
